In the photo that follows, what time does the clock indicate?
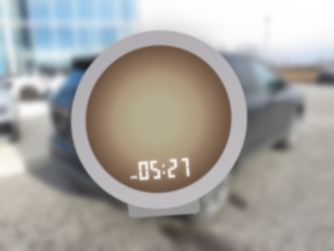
5:27
